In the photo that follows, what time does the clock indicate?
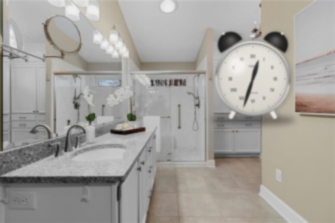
12:33
